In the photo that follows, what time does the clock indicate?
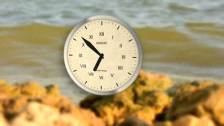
6:52
